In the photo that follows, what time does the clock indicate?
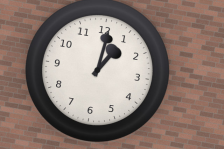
1:01
